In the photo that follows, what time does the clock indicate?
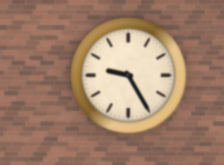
9:25
